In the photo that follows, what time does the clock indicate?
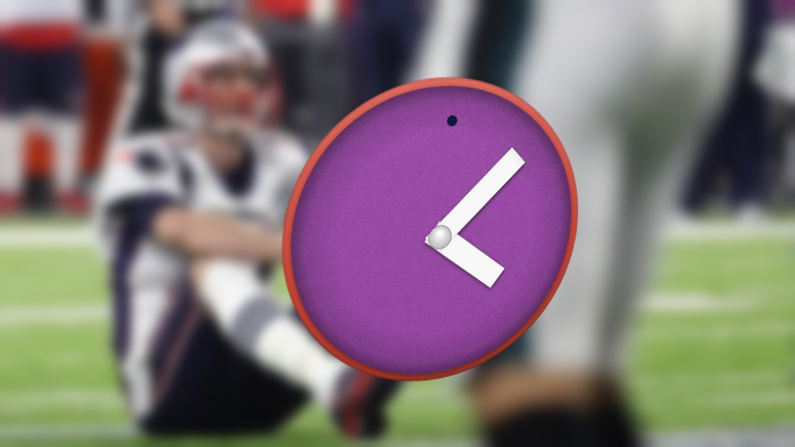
4:07
